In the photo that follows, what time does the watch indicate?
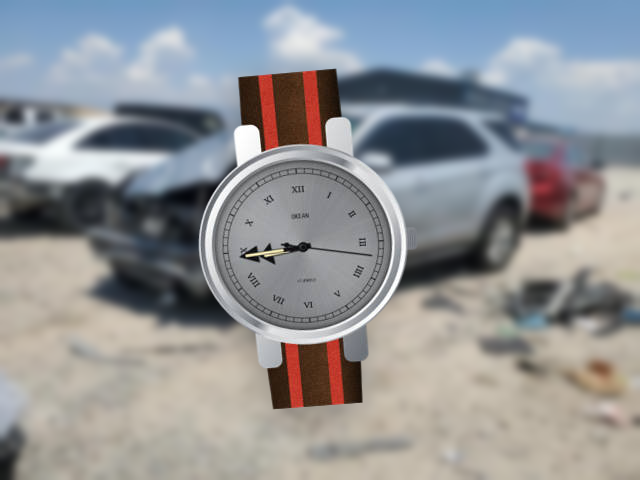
8:44:17
